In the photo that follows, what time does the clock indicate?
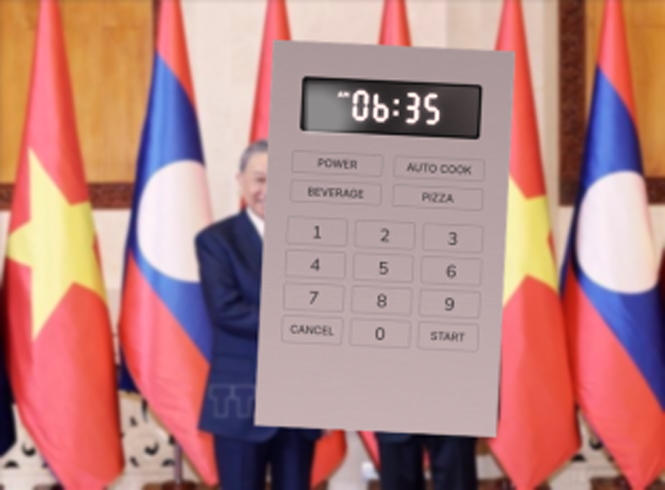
6:35
